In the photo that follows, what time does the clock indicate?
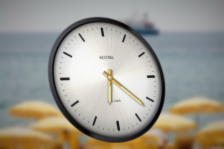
6:22
